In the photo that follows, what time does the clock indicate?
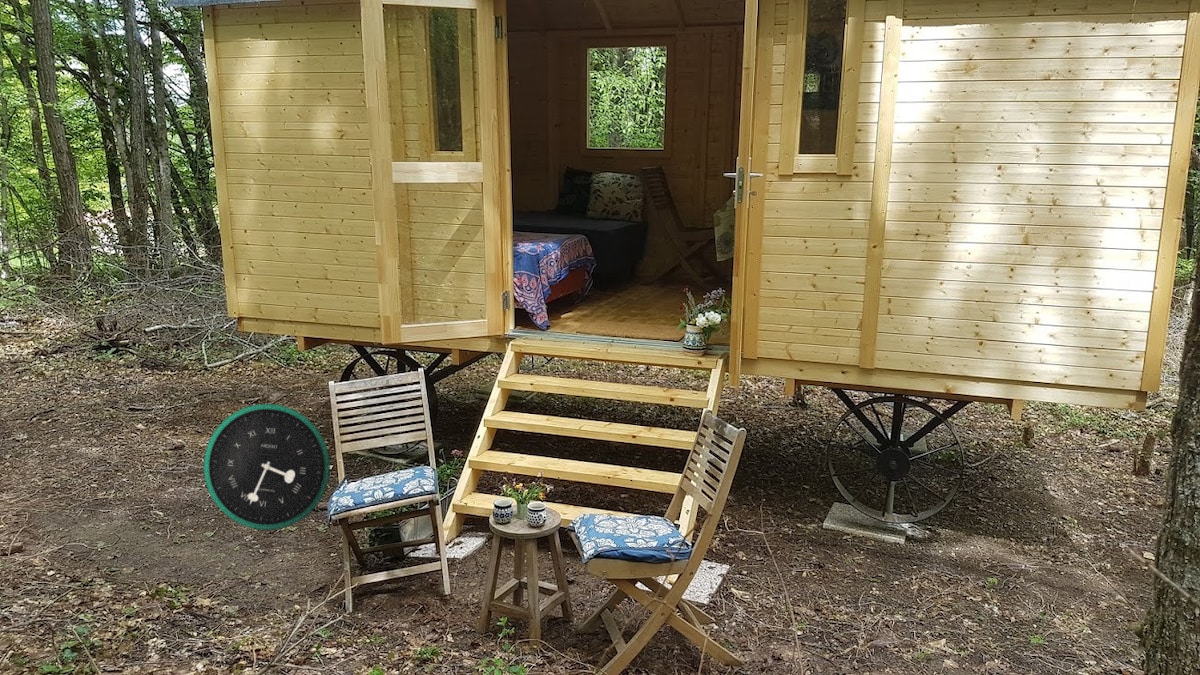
3:33
